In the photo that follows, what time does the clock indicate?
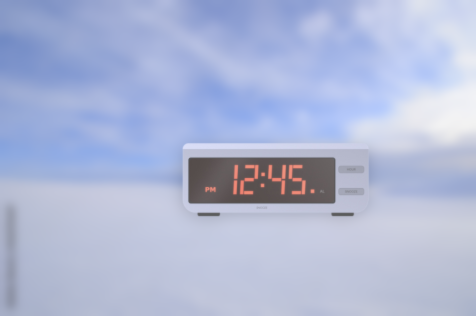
12:45
